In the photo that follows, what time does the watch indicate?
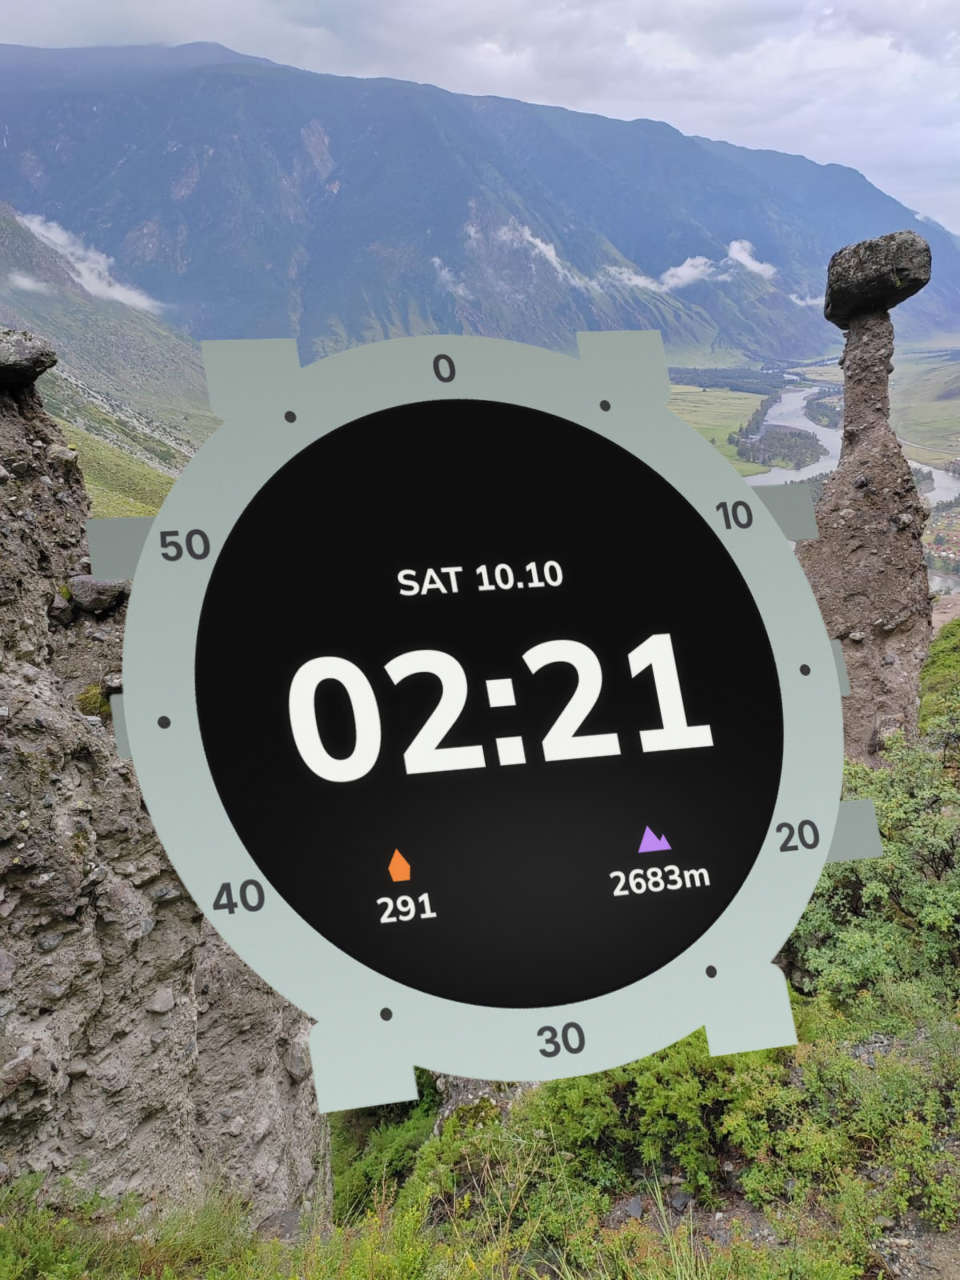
2:21
